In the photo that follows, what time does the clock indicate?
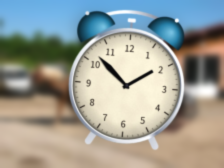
1:52
